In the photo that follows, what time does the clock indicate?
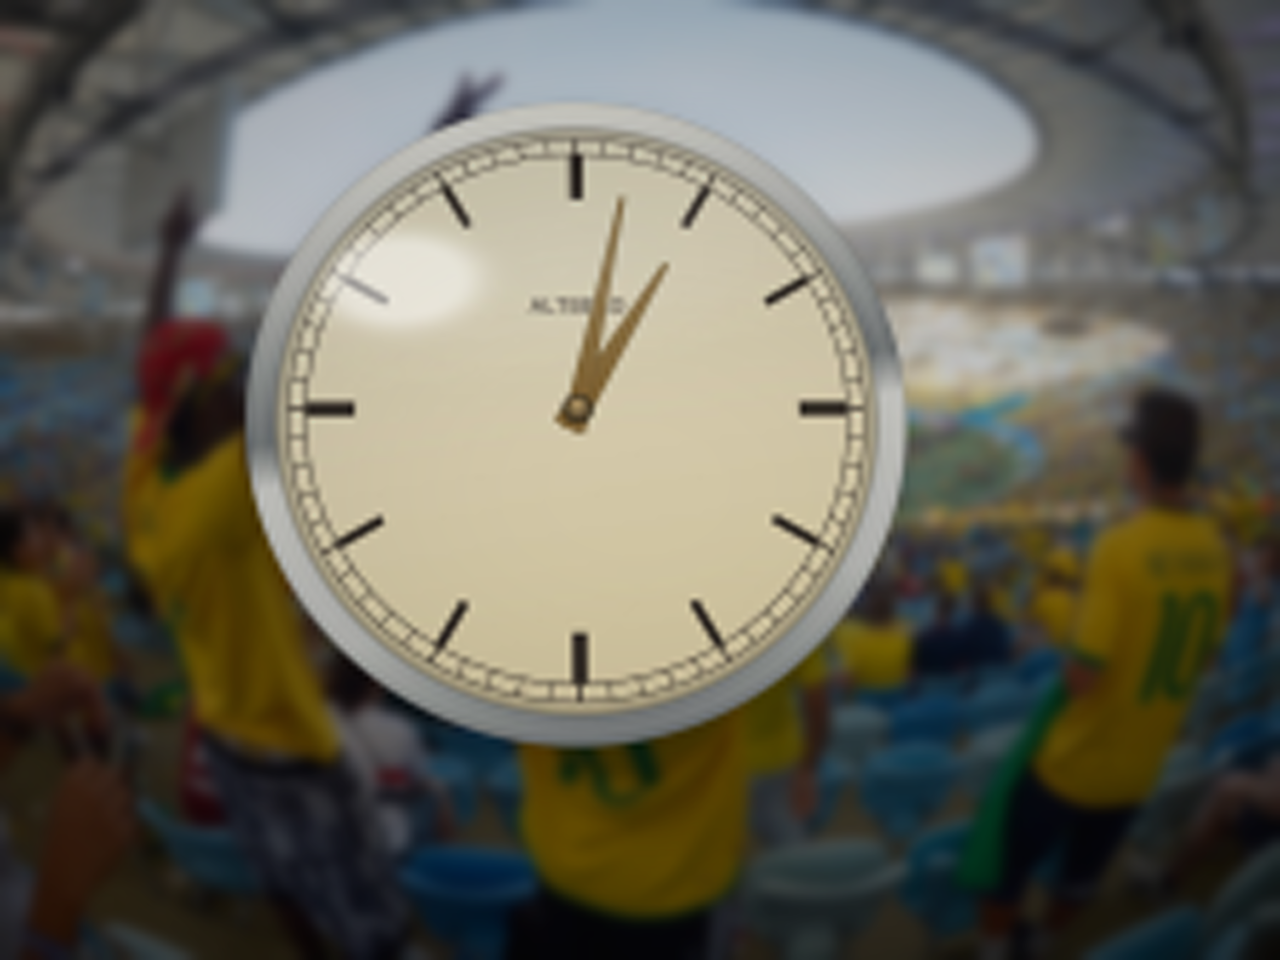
1:02
